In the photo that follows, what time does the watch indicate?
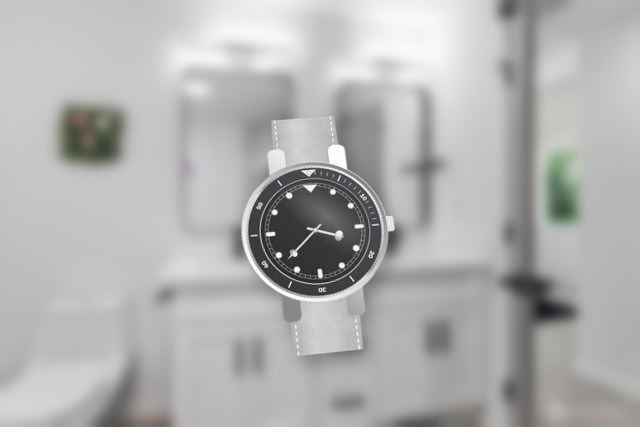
3:38
